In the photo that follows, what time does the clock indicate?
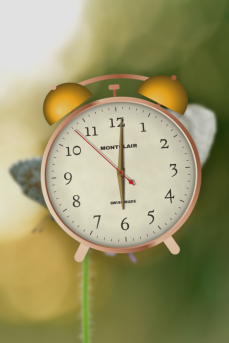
6:00:53
